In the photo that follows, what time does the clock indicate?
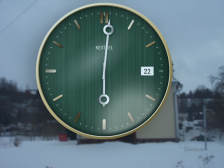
6:01
